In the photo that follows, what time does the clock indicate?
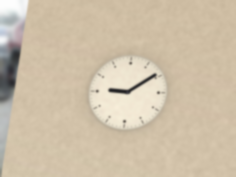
9:09
